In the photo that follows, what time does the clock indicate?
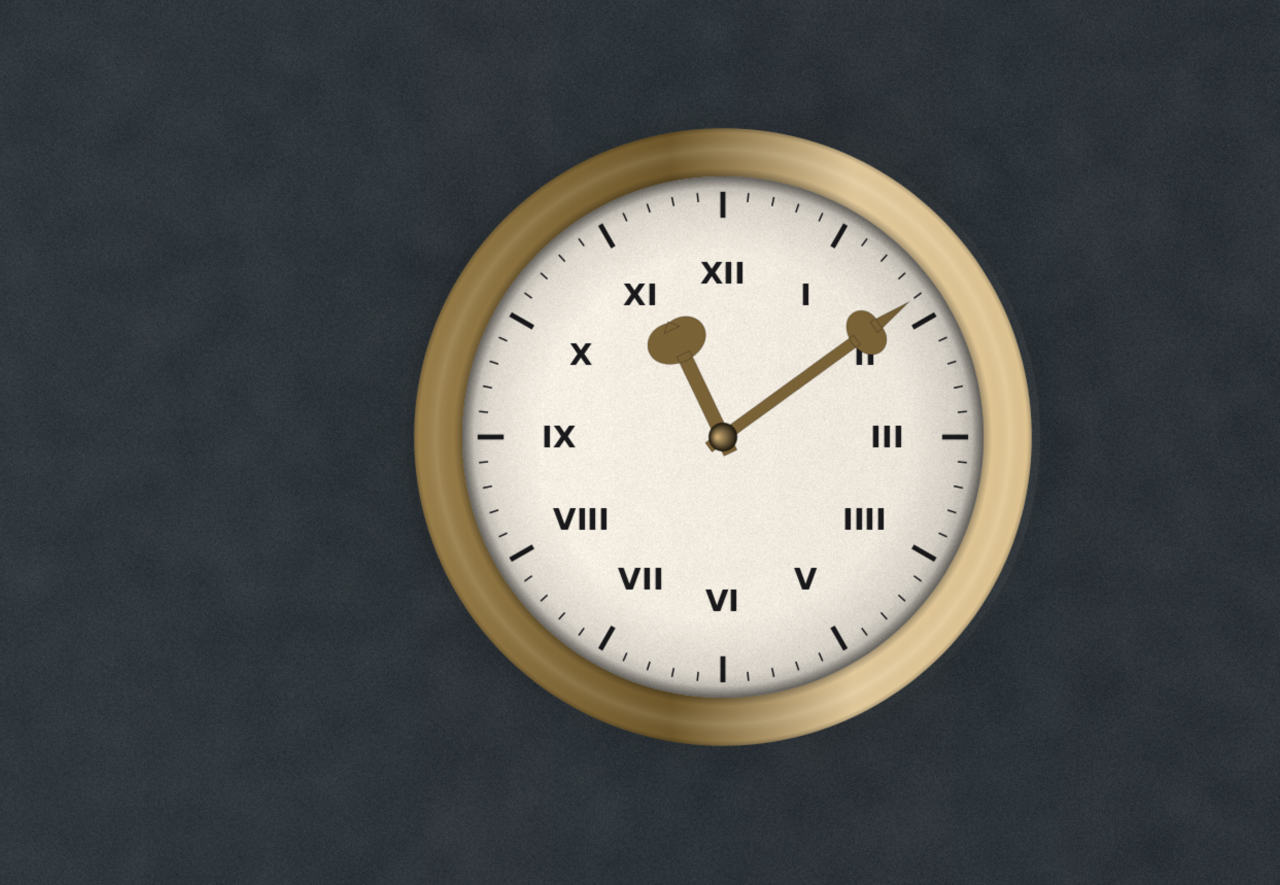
11:09
